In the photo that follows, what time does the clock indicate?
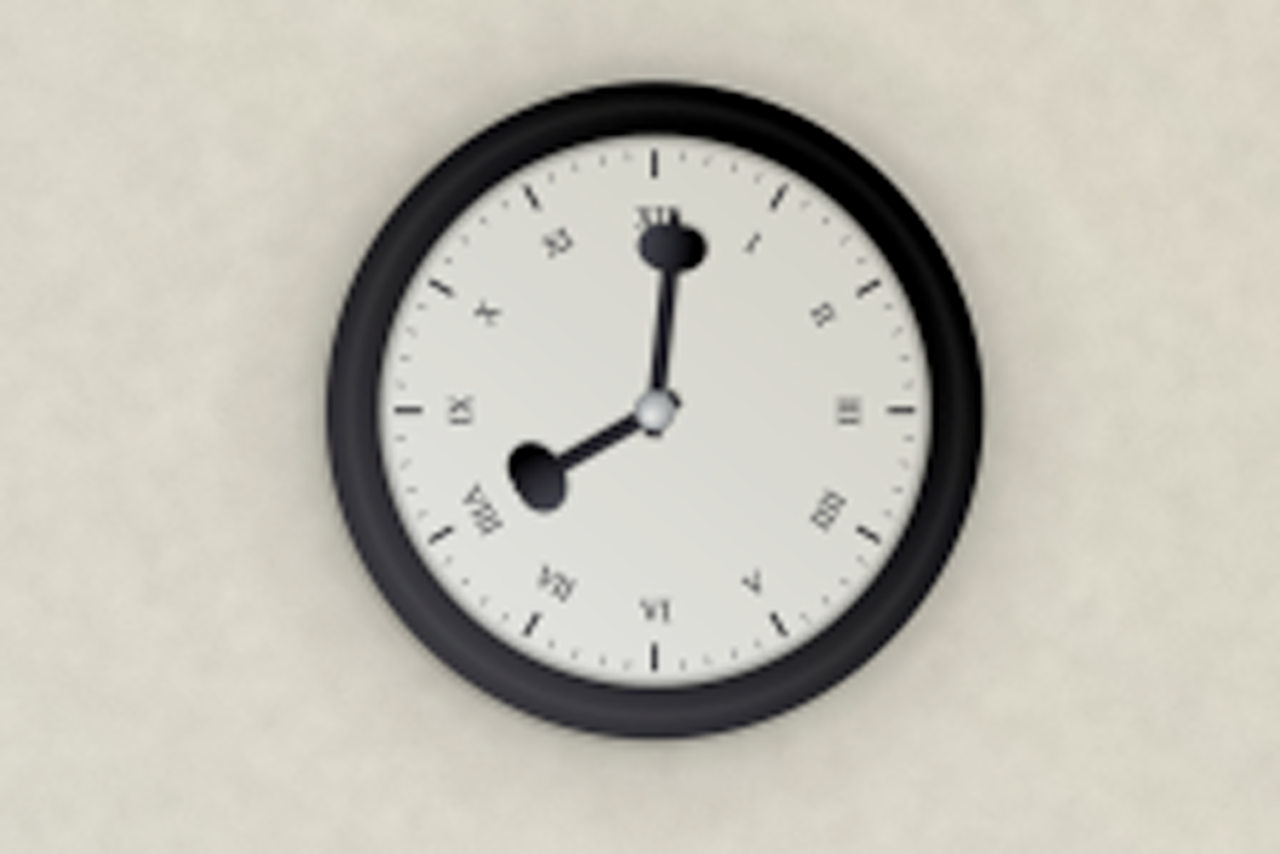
8:01
